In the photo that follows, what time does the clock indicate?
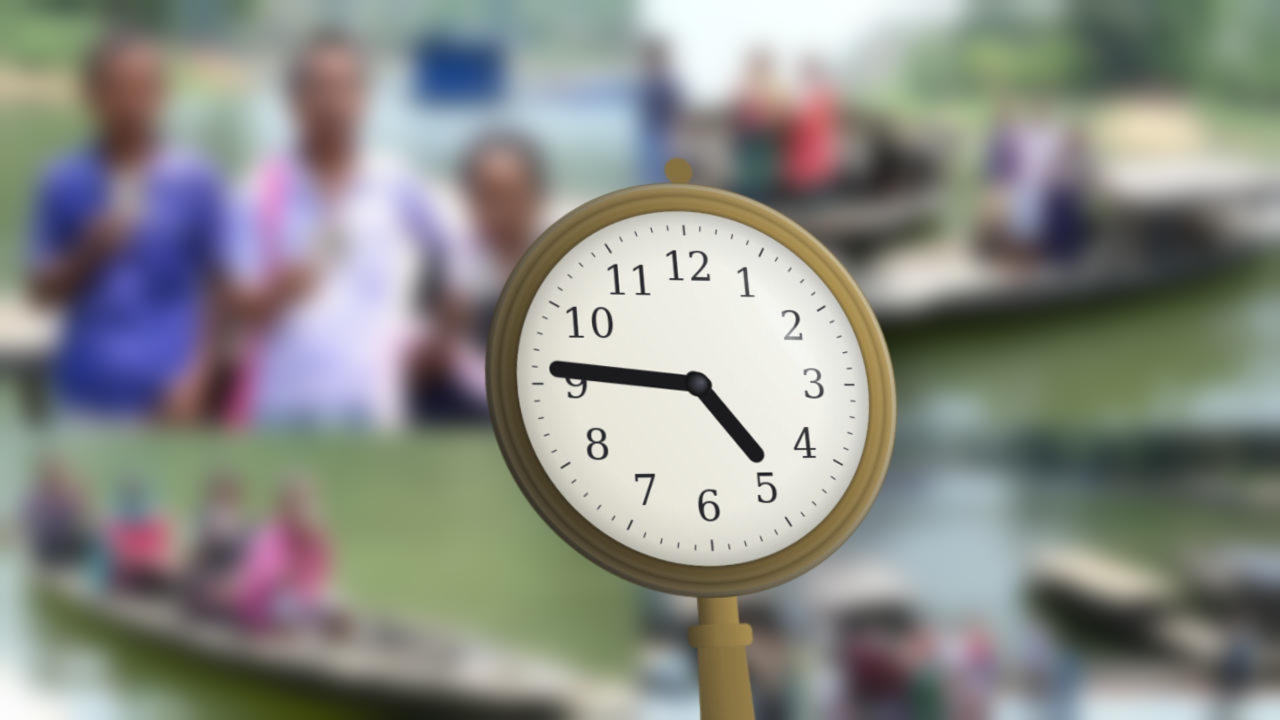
4:46
